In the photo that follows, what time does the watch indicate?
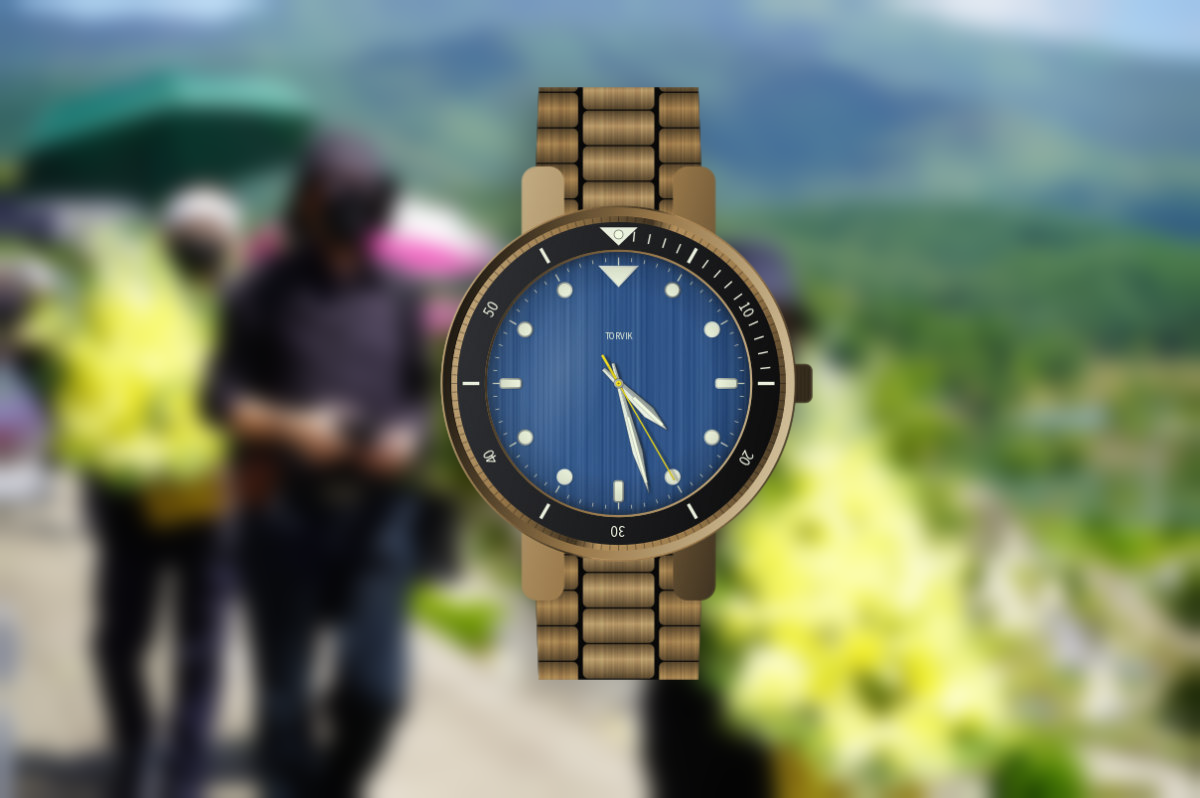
4:27:25
